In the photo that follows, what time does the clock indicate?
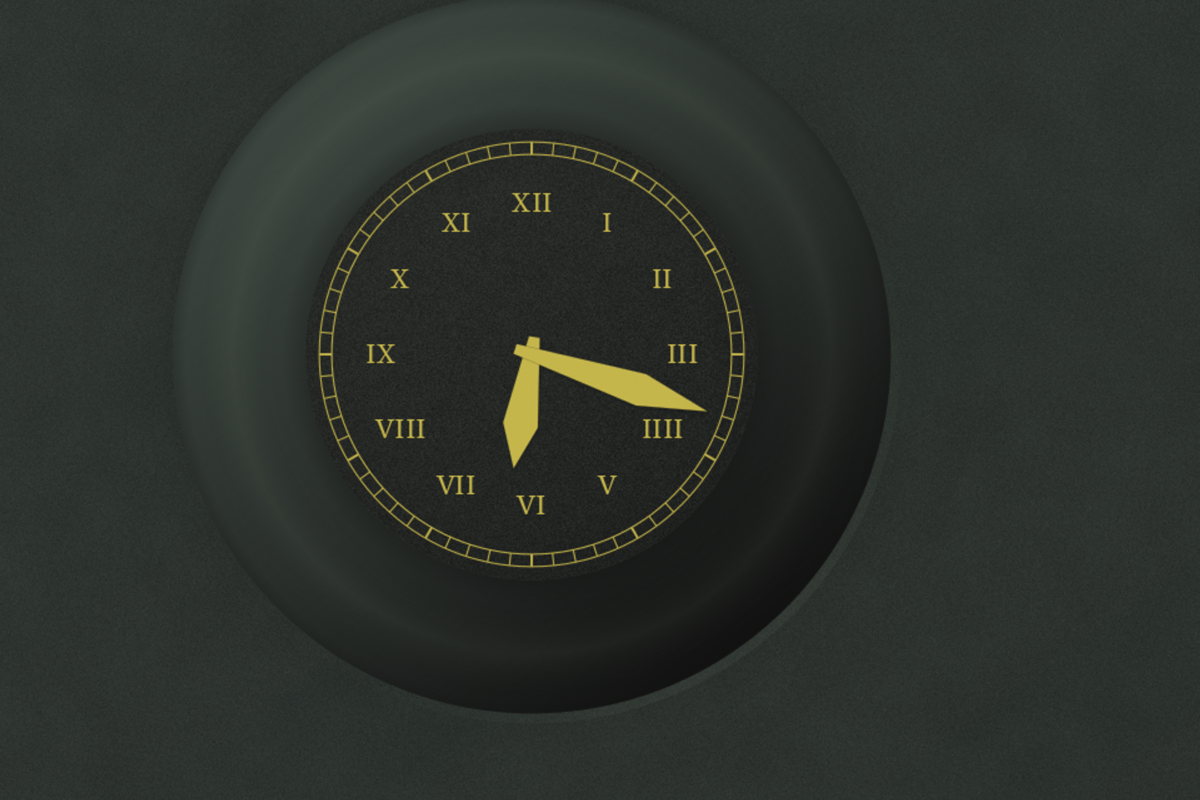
6:18
